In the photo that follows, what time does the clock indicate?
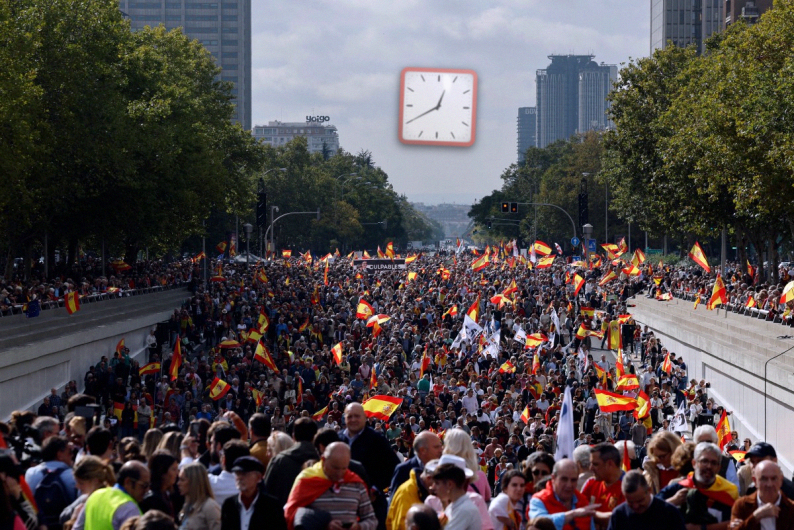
12:40
